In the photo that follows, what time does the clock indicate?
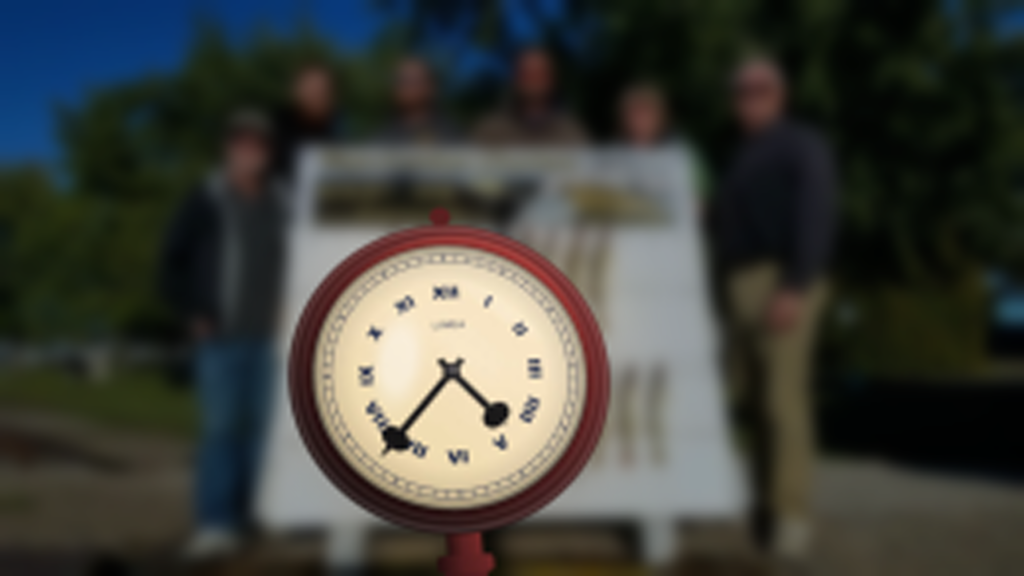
4:37
